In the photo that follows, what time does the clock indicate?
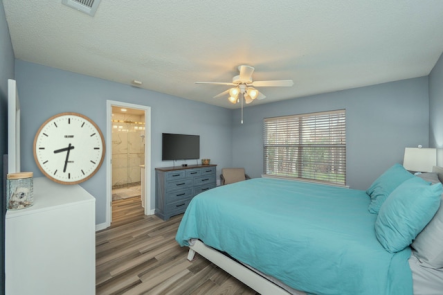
8:32
